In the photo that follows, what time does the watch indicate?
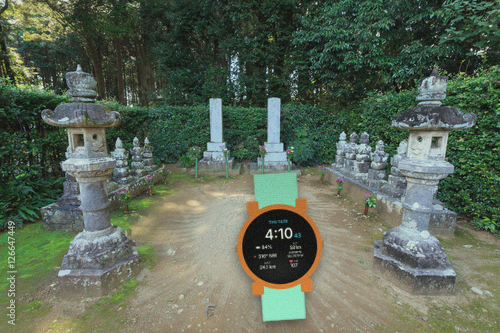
4:10
